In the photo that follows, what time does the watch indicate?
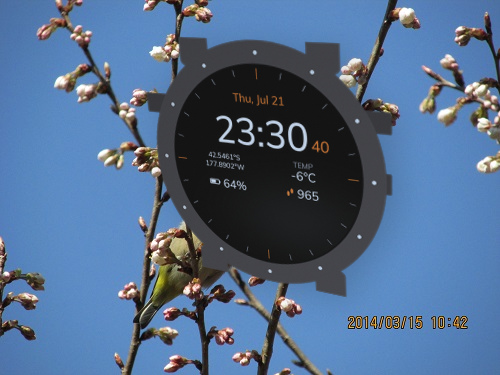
23:30:40
